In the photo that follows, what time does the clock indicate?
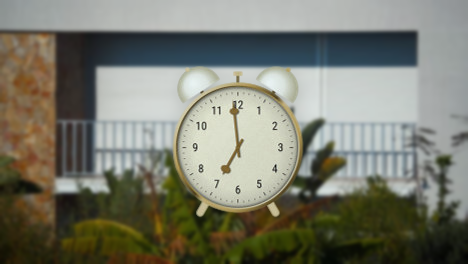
6:59
